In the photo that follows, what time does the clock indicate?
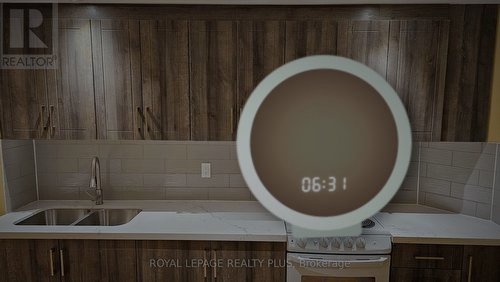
6:31
